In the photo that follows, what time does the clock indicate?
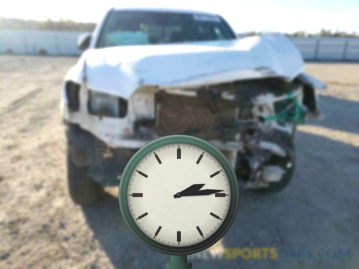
2:14
